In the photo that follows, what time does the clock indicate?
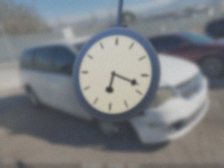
6:18
